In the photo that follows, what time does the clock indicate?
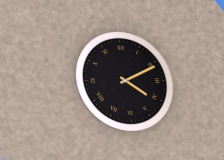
4:11
